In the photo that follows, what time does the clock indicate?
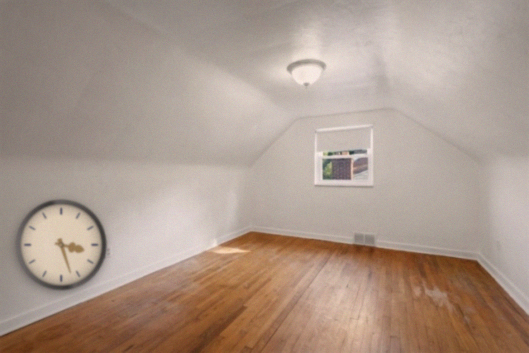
3:27
